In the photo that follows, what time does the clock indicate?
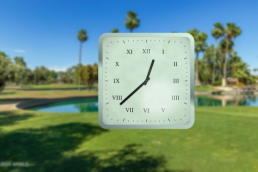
12:38
